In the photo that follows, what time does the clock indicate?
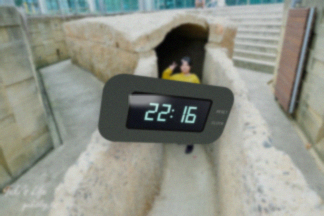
22:16
